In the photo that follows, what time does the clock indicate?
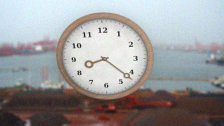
8:22
